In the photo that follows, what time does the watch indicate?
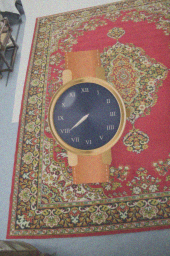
7:39
